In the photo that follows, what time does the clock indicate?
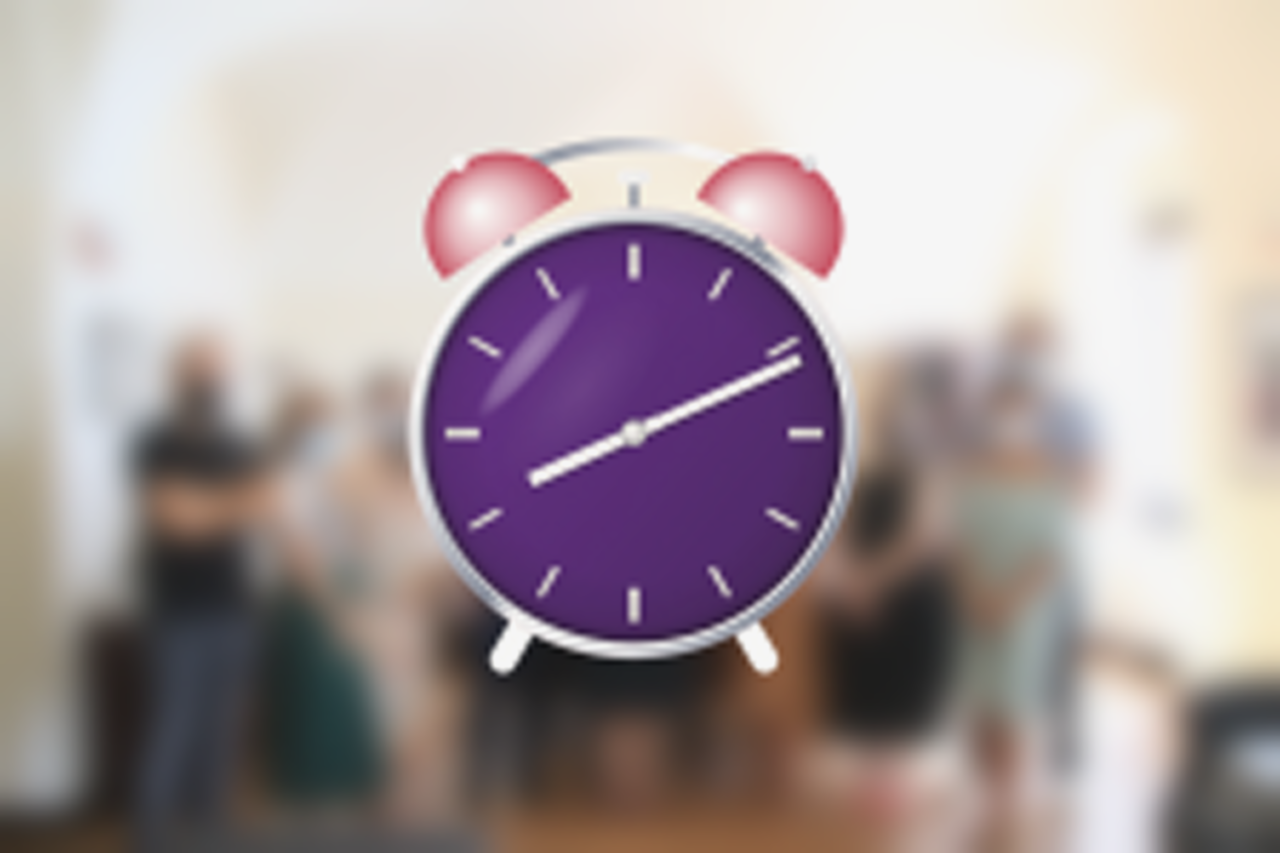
8:11
